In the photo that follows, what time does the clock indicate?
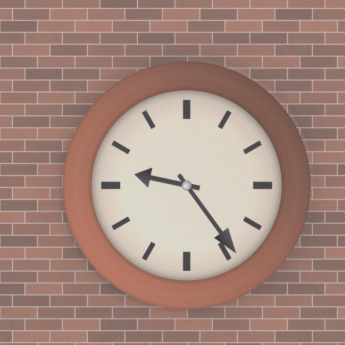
9:24
